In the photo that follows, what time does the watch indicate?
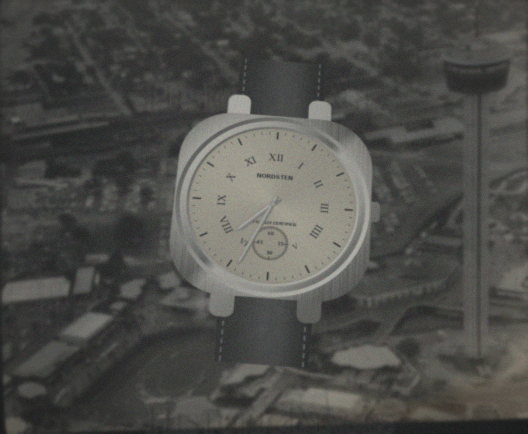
7:34
